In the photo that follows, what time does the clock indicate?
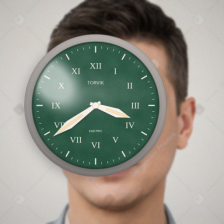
3:39
